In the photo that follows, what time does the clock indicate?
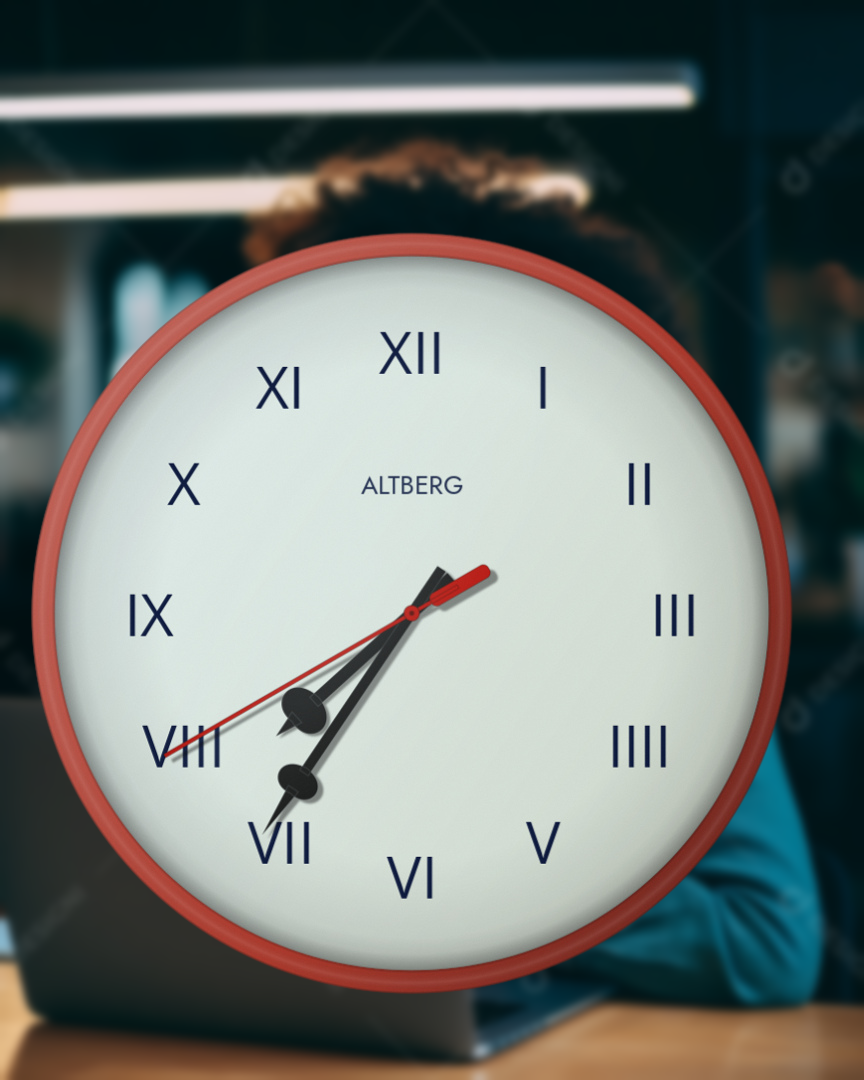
7:35:40
